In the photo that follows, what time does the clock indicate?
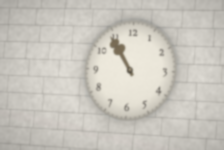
10:54
